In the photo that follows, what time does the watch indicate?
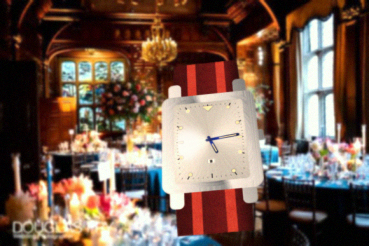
5:14
